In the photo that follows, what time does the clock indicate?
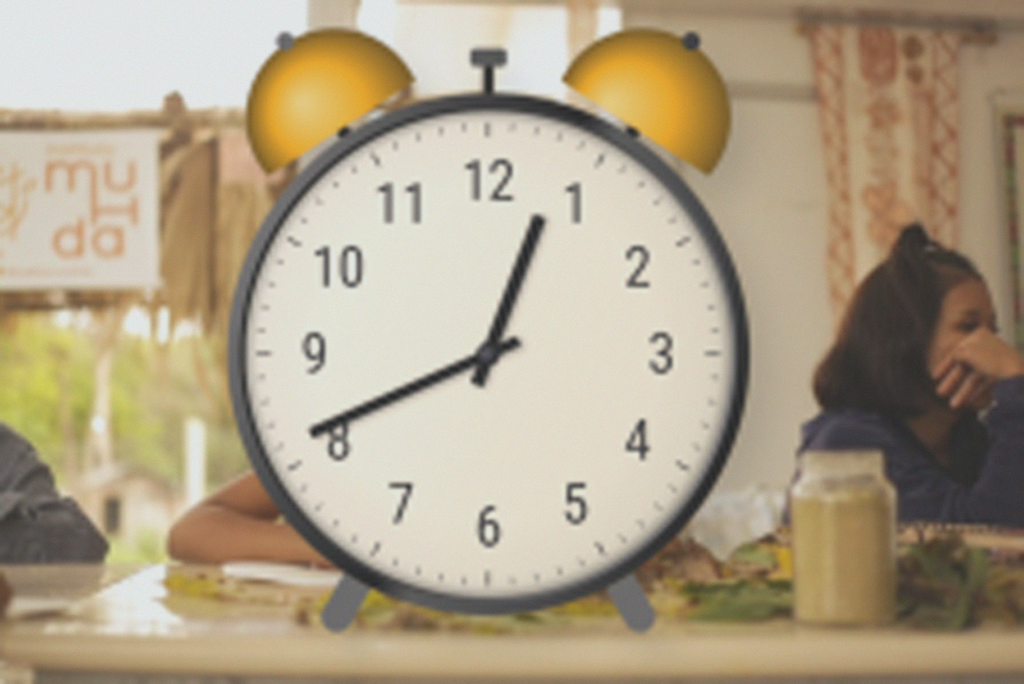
12:41
